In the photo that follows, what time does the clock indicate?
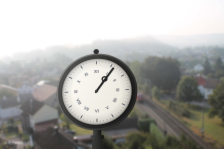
1:06
